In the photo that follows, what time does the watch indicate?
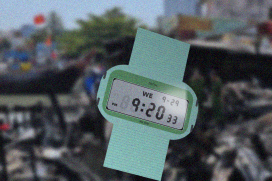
9:20:33
